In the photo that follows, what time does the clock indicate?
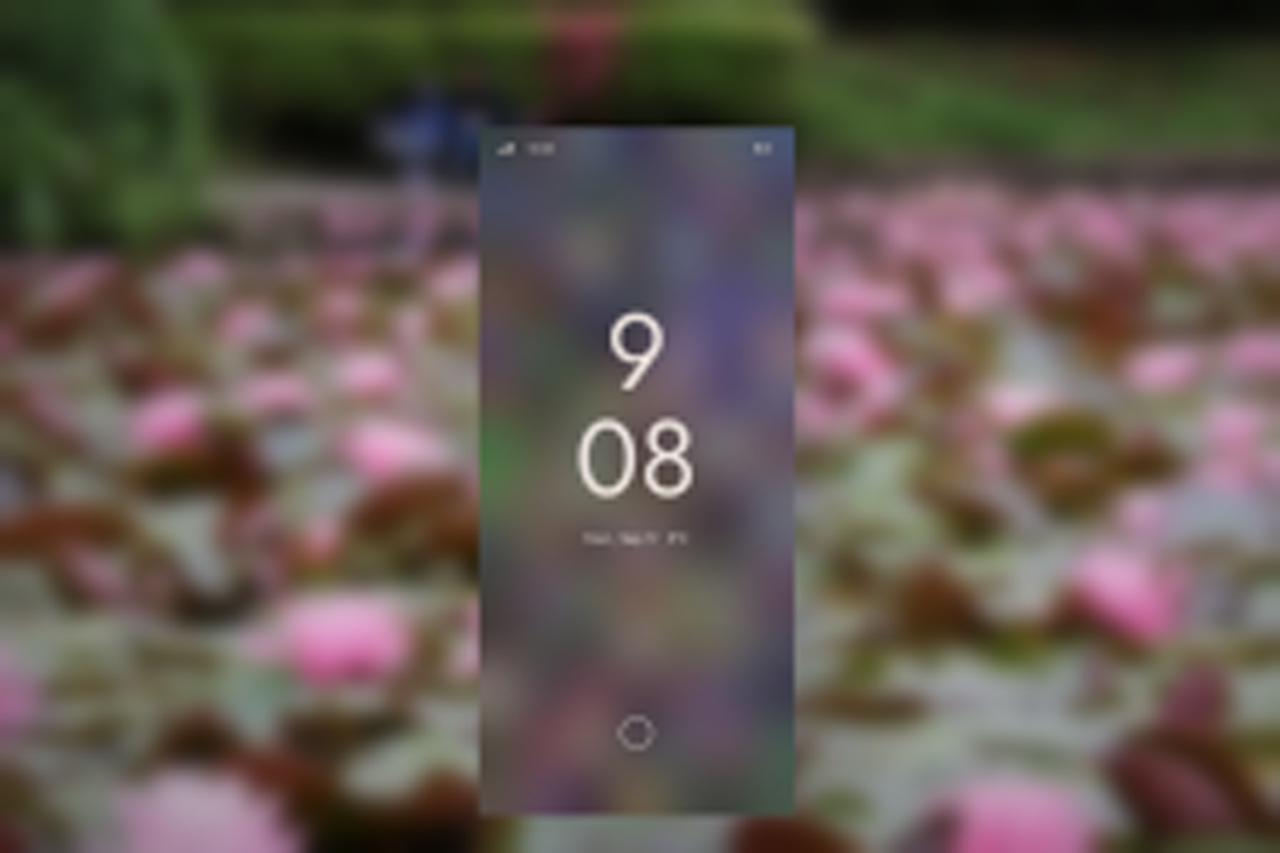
9:08
